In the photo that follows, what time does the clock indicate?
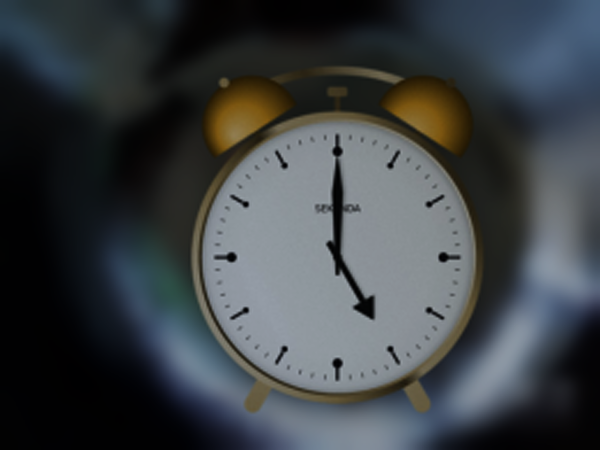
5:00
